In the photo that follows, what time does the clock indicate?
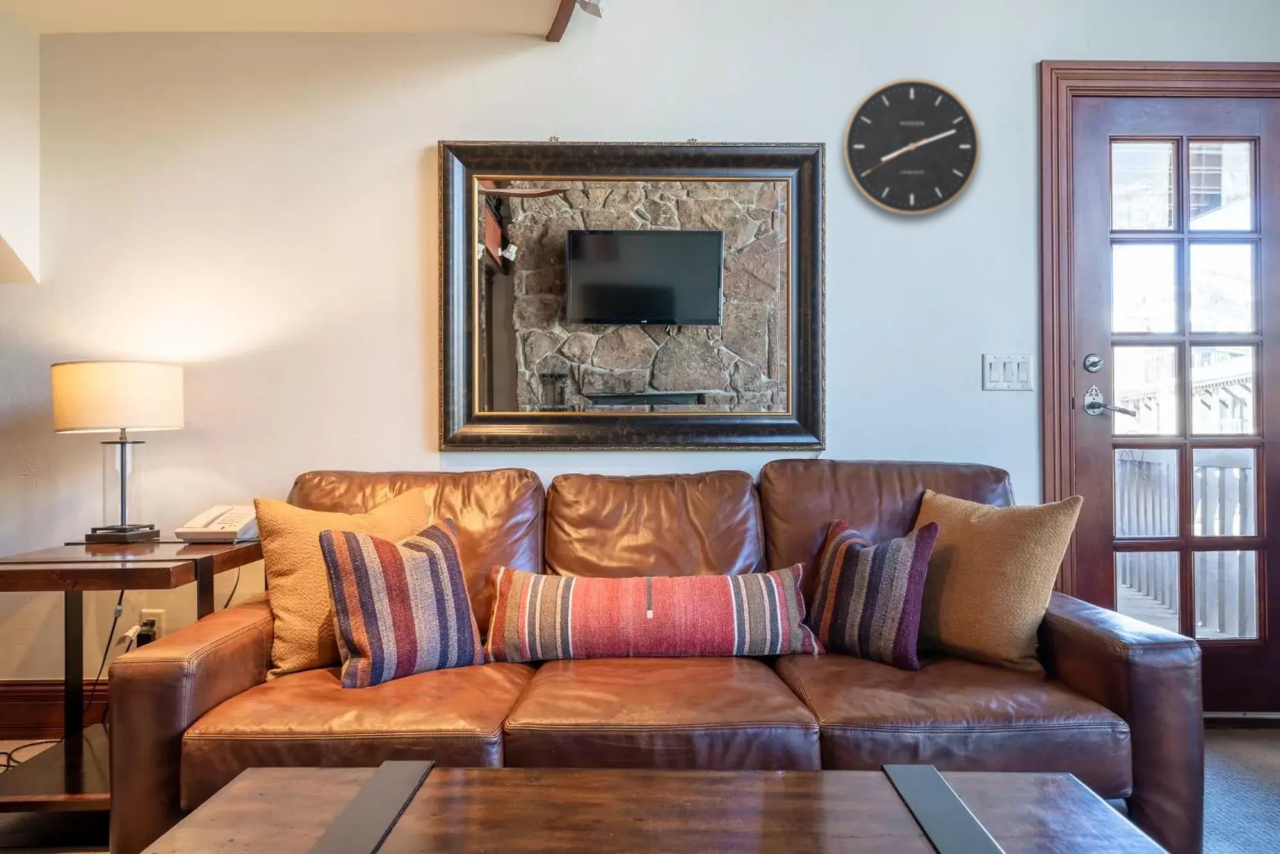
8:11:40
